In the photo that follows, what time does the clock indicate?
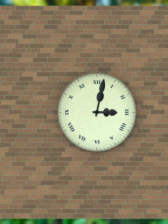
3:02
